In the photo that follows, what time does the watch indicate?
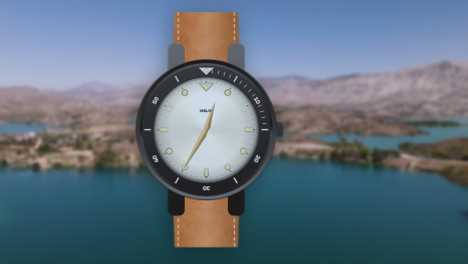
12:35
